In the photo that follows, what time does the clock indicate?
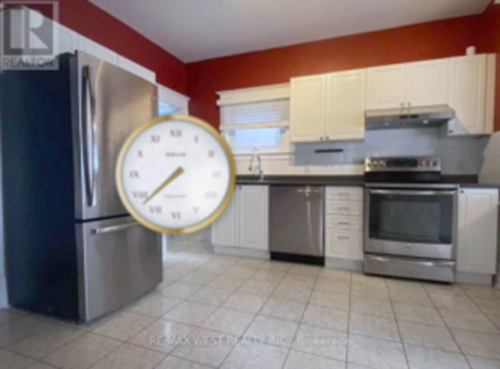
7:38
